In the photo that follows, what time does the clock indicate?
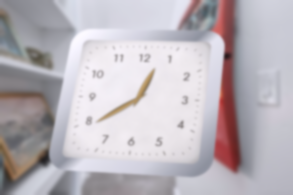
12:39
